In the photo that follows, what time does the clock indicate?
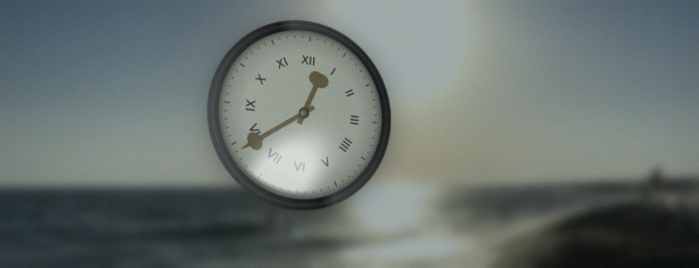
12:39
